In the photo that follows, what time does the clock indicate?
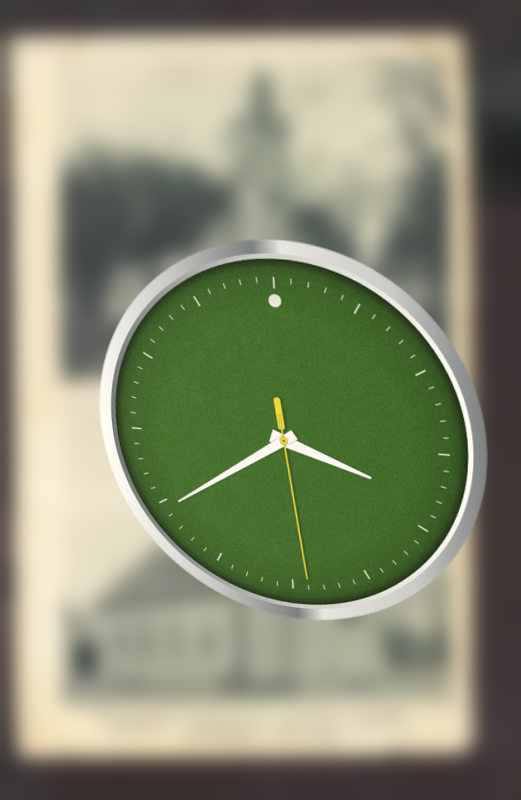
3:39:29
